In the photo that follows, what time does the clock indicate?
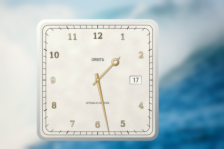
1:28
